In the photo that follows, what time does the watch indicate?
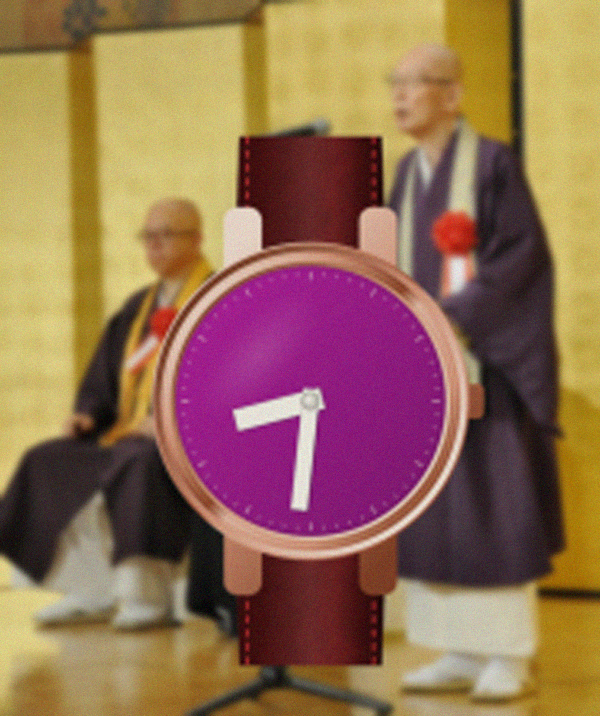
8:31
